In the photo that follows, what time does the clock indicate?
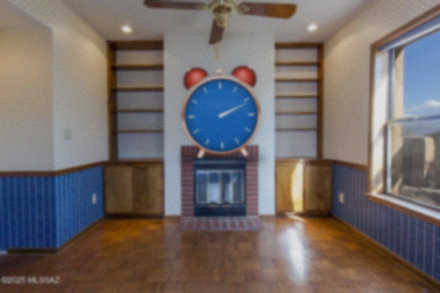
2:11
